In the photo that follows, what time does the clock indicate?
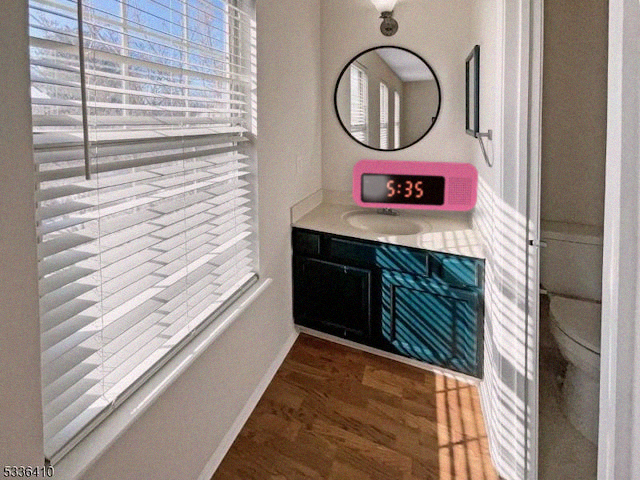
5:35
